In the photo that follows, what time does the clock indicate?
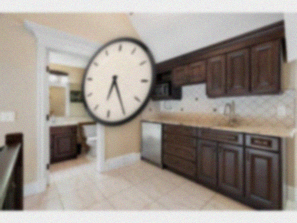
6:25
